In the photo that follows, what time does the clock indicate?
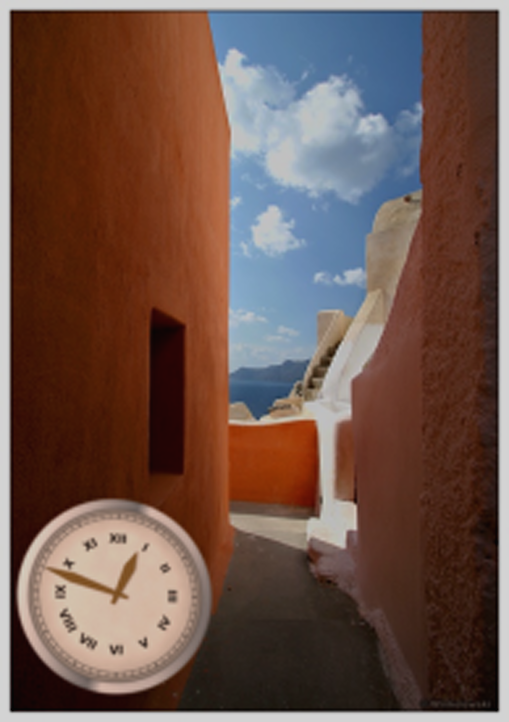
12:48
